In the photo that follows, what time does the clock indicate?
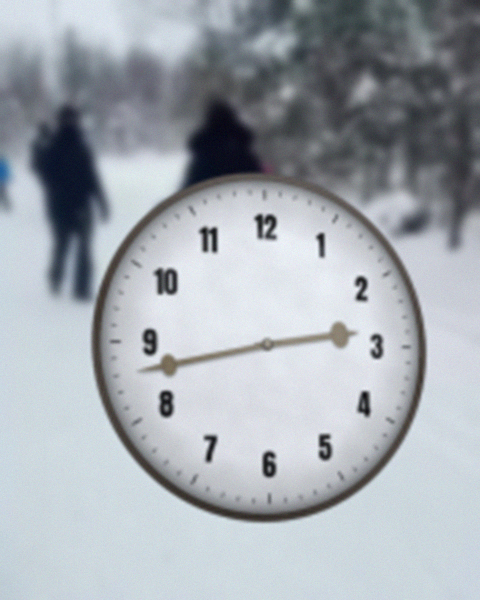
2:43
